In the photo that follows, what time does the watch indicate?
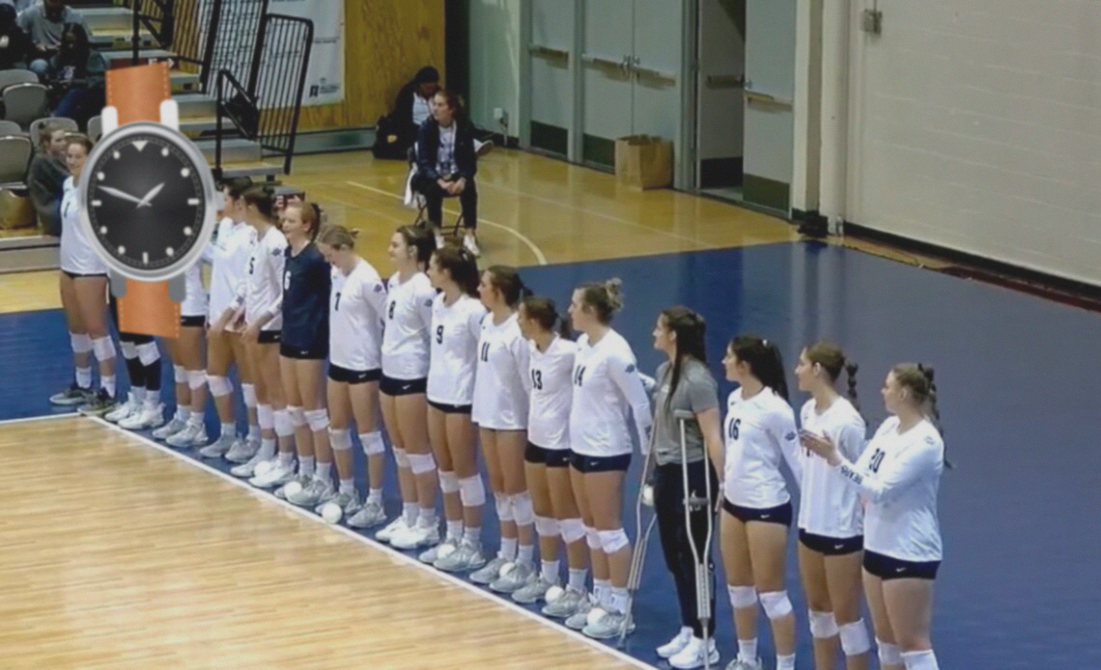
1:48
